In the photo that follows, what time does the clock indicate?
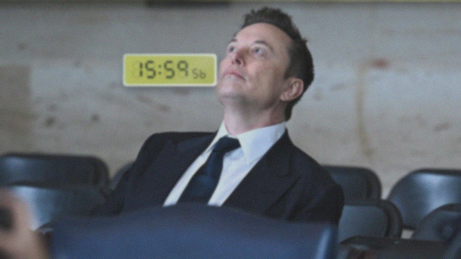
15:59
